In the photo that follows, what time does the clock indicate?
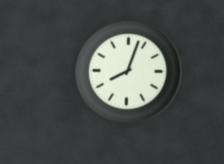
8:03
